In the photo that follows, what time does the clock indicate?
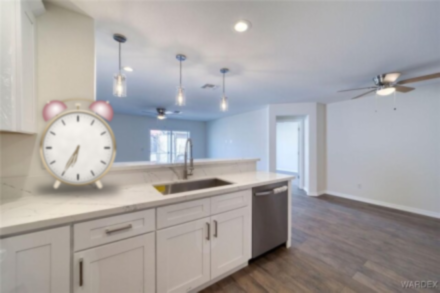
6:35
